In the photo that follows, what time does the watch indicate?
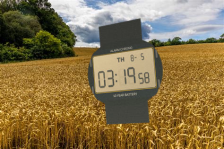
3:19:58
